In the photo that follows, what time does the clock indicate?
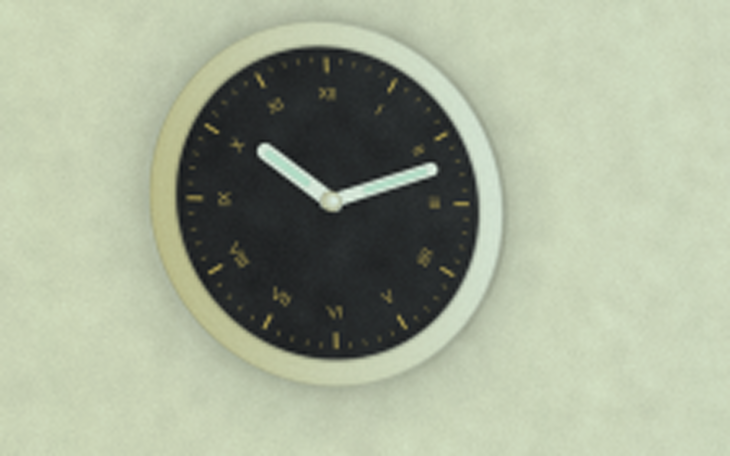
10:12
